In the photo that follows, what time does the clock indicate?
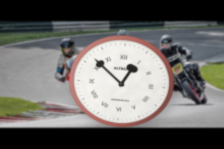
12:52
